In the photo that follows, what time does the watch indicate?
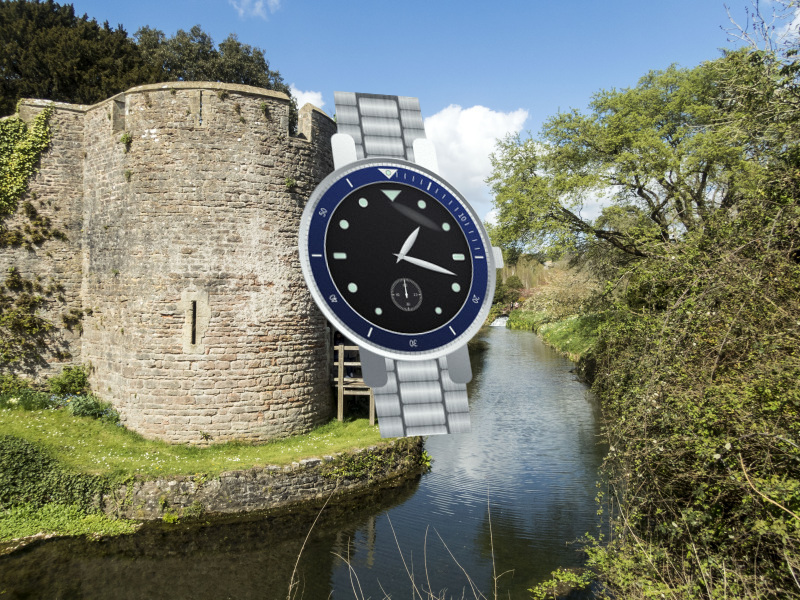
1:18
